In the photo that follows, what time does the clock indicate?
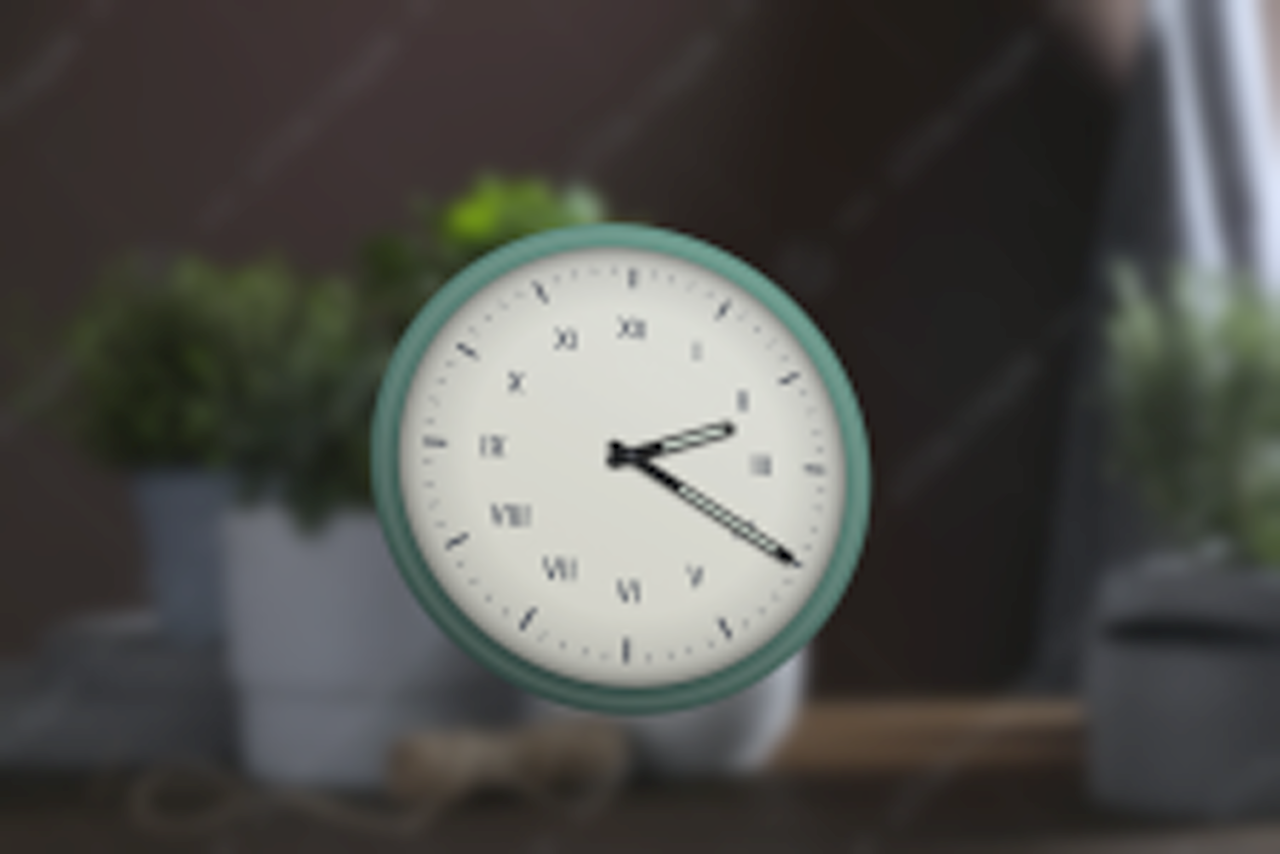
2:20
